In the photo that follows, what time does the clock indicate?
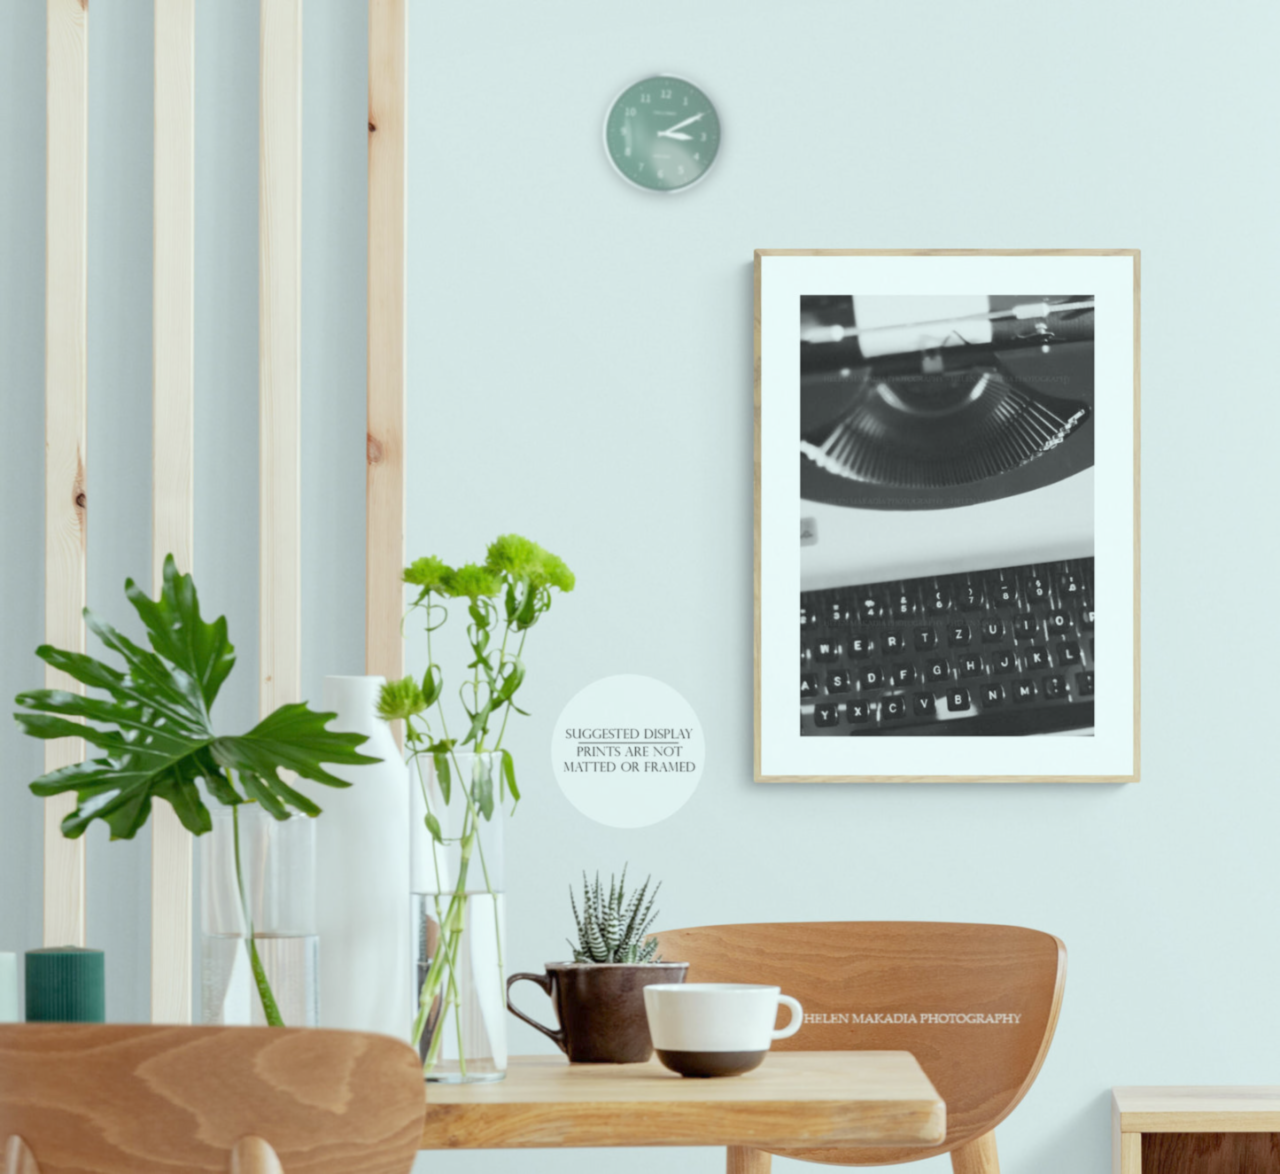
3:10
